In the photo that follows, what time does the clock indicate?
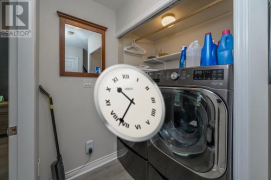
10:37
